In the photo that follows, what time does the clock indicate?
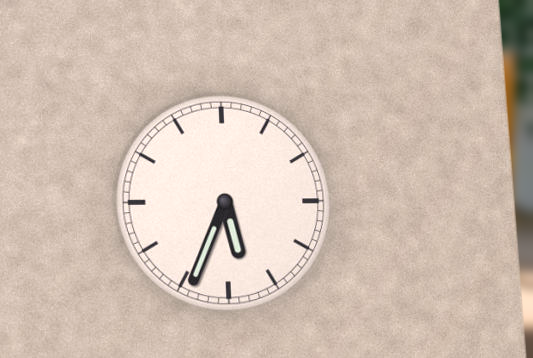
5:34
